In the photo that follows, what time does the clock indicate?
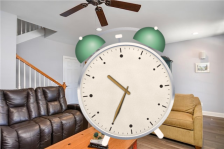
10:35
